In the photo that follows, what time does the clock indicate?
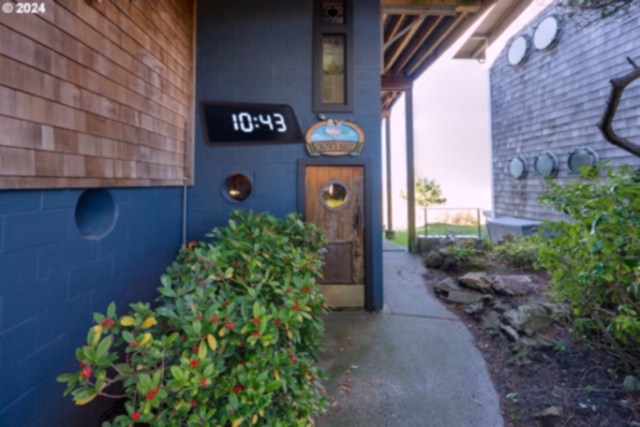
10:43
